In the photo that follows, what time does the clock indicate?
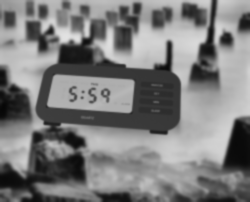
5:59
